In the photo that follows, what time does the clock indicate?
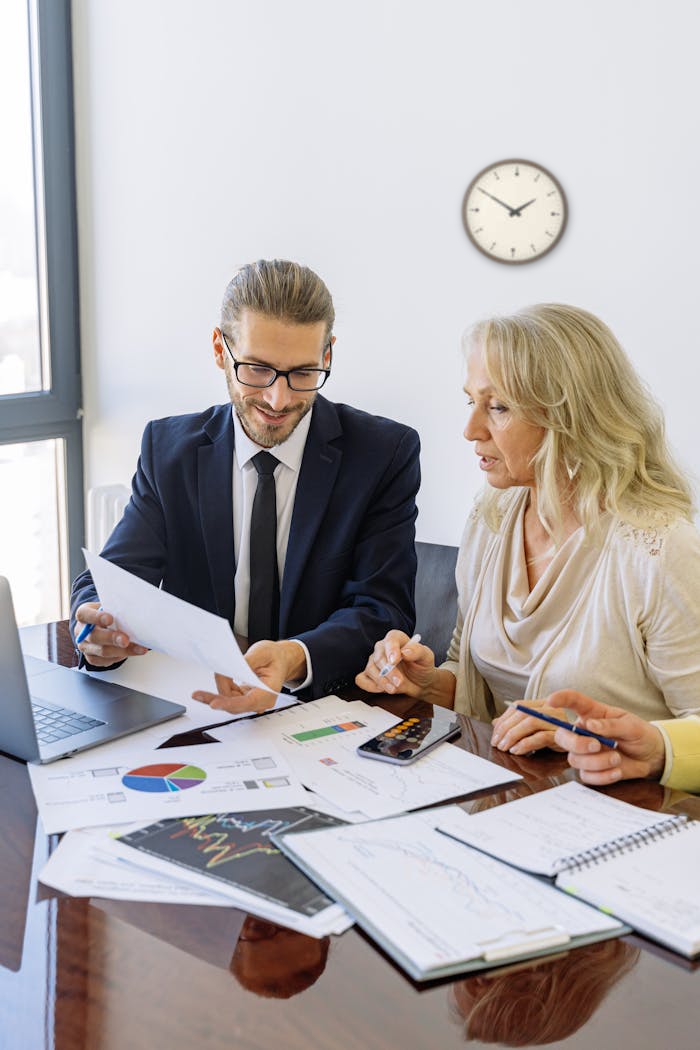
1:50
